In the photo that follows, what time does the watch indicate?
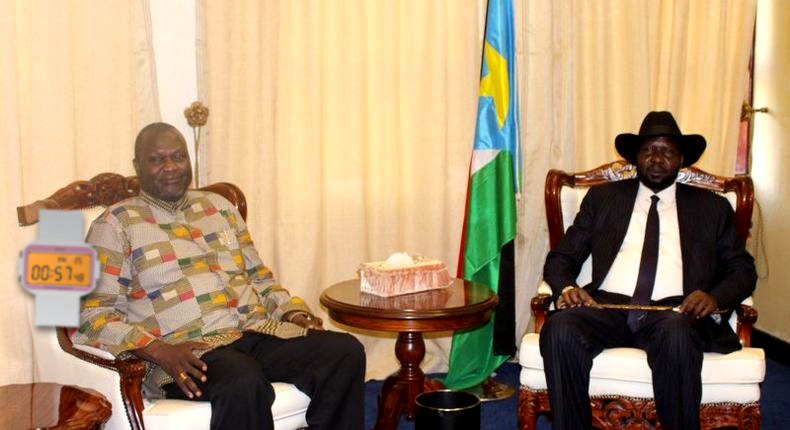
0:57
